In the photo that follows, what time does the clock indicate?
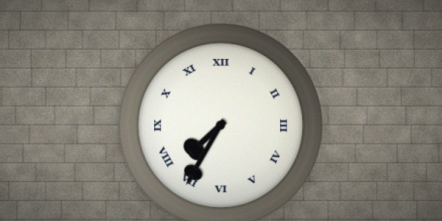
7:35
